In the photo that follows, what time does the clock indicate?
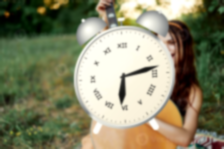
6:13
